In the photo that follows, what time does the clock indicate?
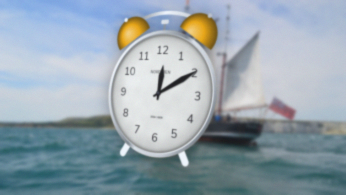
12:10
